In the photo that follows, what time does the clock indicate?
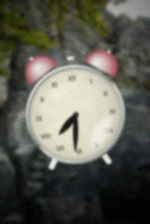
7:31
